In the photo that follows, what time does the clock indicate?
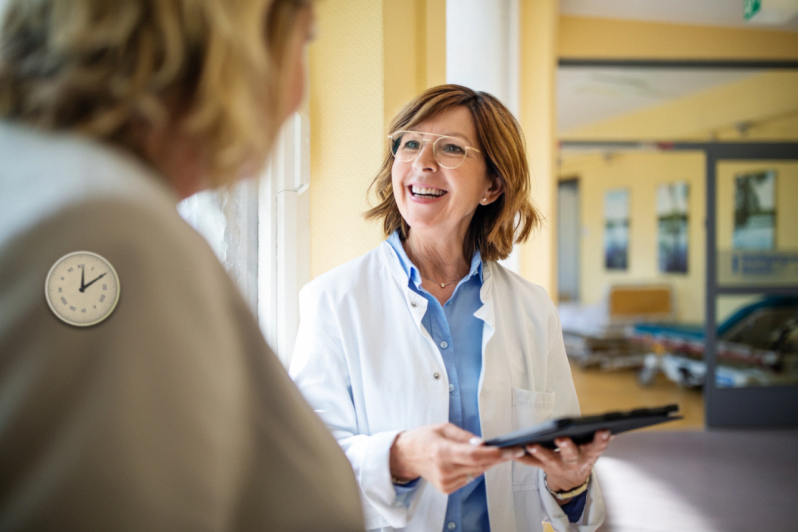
12:10
